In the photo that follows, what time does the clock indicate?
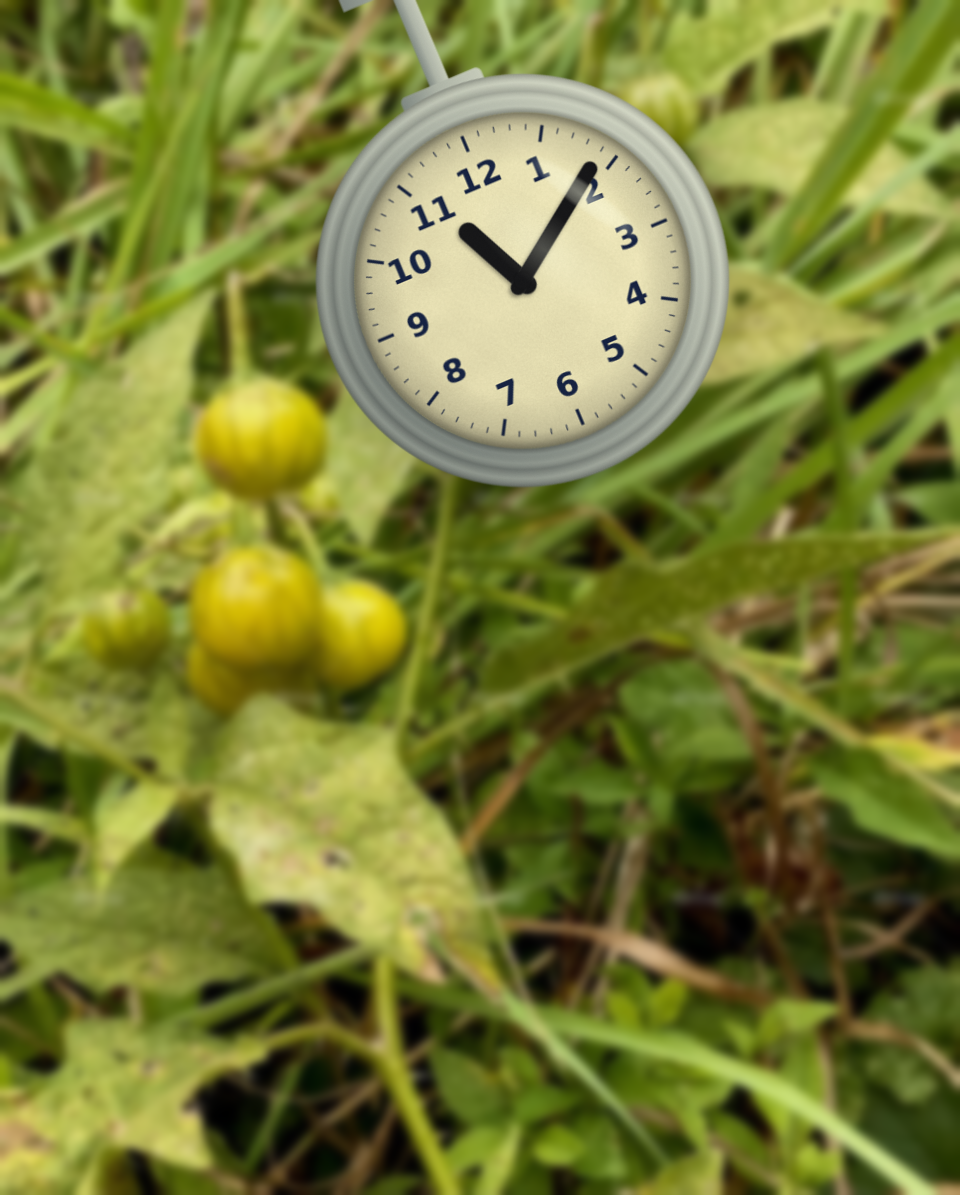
11:09
